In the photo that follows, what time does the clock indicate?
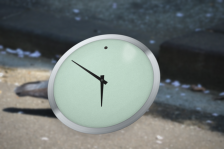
5:51
